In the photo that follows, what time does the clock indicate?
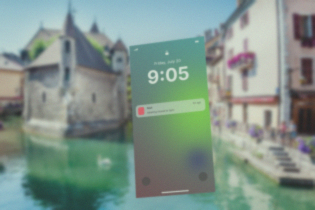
9:05
